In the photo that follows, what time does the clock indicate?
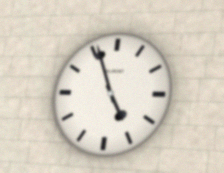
4:56
